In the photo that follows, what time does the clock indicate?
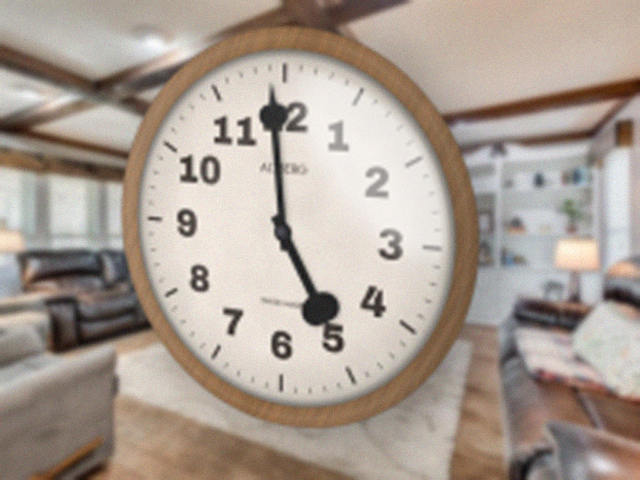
4:59
